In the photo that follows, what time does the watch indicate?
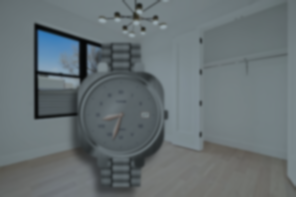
8:33
